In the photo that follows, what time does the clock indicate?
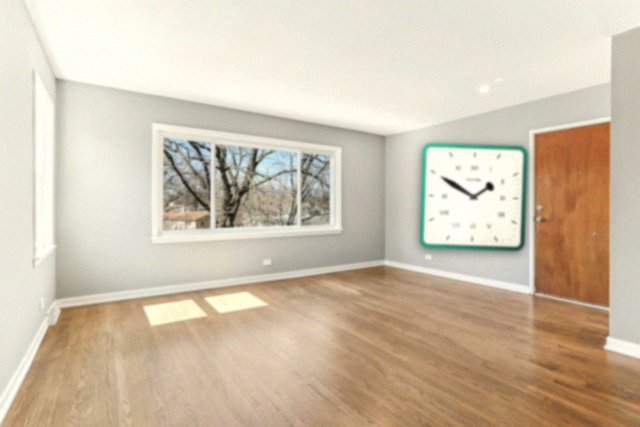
1:50
